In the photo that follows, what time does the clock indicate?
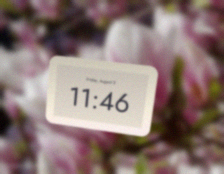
11:46
